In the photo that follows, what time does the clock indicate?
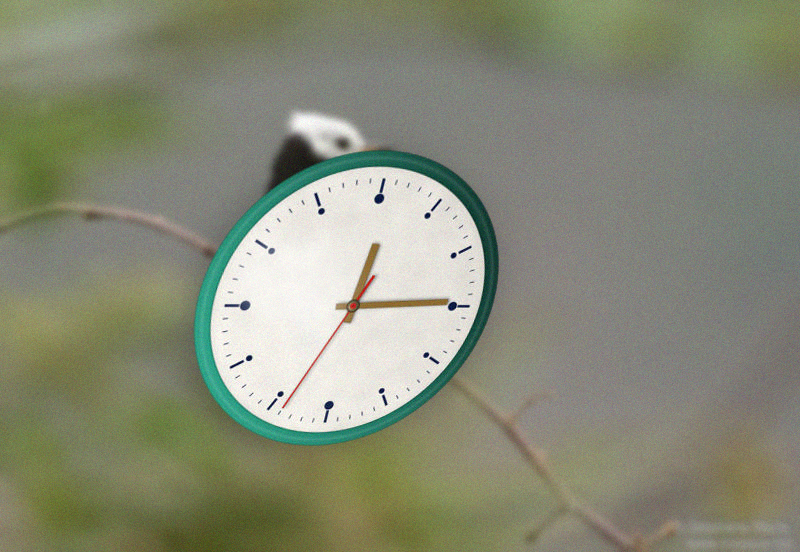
12:14:34
